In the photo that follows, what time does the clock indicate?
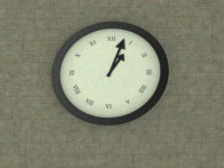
1:03
